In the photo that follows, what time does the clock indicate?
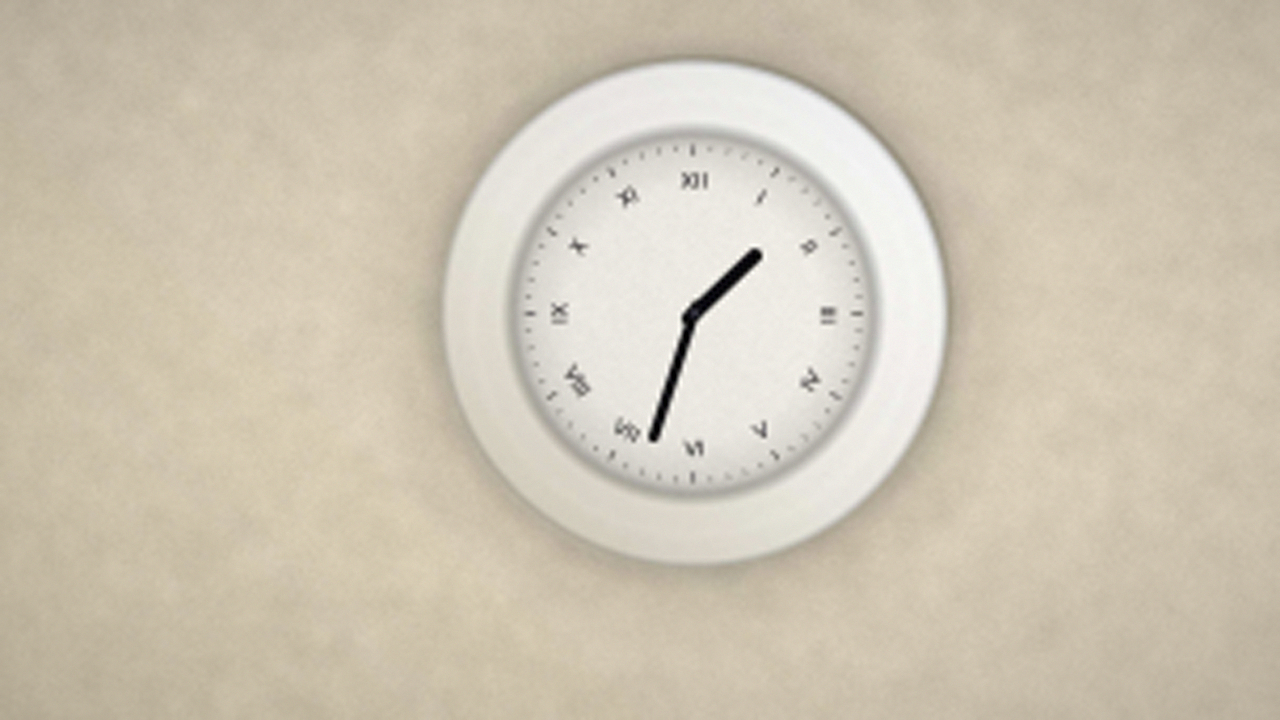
1:33
